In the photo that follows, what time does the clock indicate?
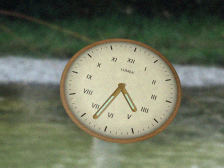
4:33
